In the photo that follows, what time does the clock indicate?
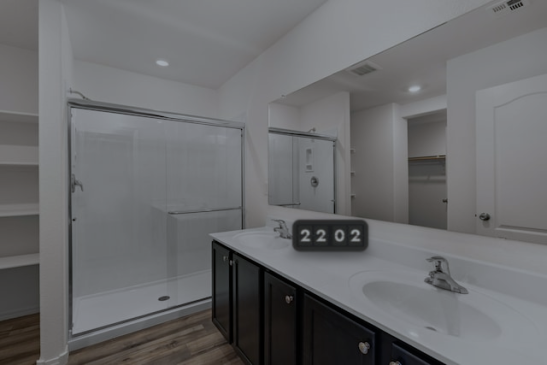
22:02
